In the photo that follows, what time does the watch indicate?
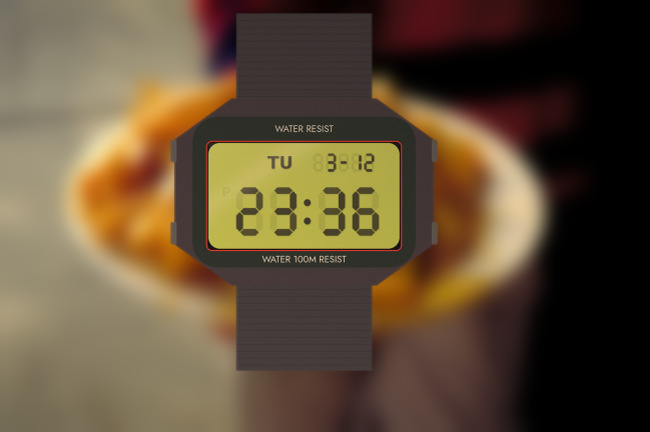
23:36
